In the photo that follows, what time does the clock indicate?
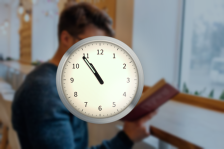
10:54
